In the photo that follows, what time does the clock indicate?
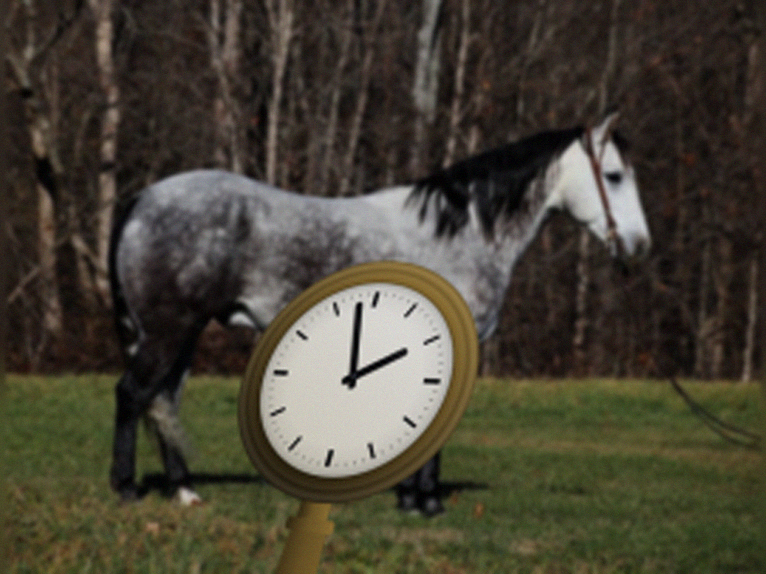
1:58
